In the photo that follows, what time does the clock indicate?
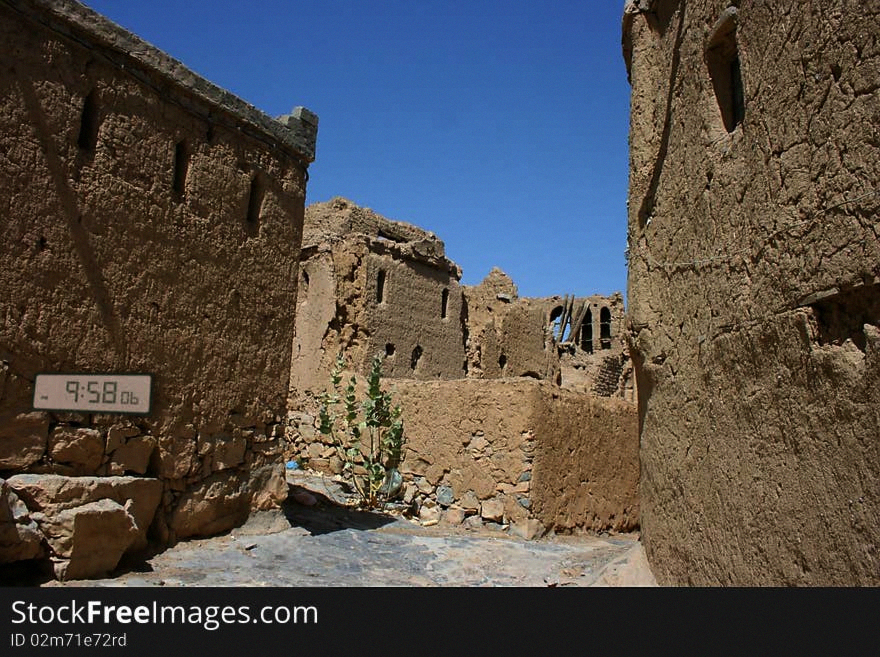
9:58:06
